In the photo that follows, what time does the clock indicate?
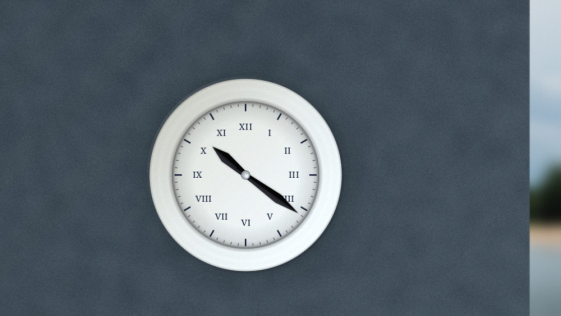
10:21
